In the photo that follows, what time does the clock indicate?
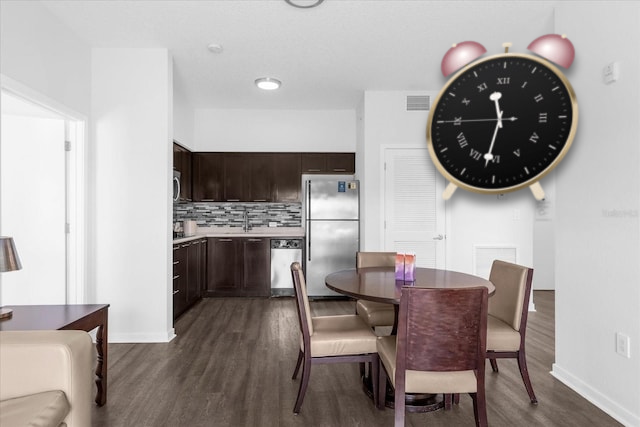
11:31:45
